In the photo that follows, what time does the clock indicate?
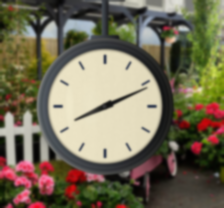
8:11
